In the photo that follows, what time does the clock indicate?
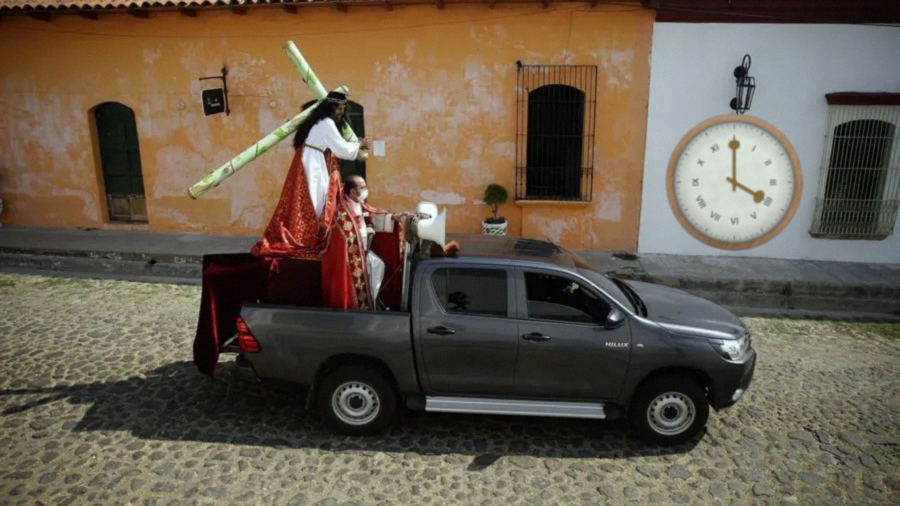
4:00
